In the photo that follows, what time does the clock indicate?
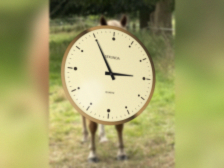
2:55
